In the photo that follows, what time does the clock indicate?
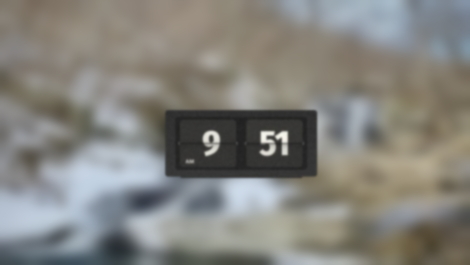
9:51
